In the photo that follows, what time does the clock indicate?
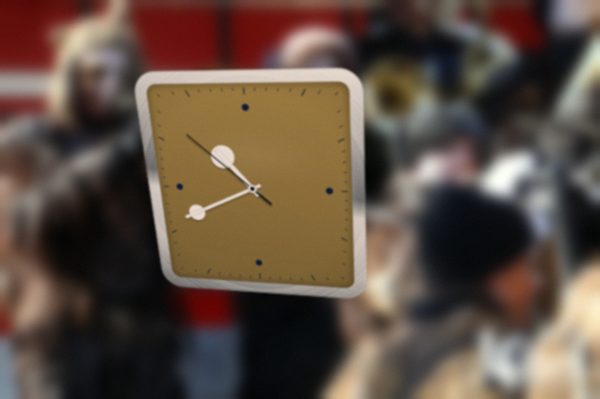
10:40:52
